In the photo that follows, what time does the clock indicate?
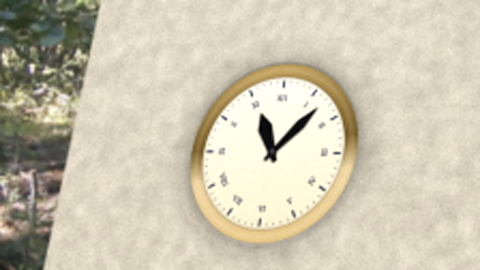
11:07
